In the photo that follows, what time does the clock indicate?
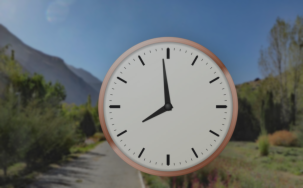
7:59
